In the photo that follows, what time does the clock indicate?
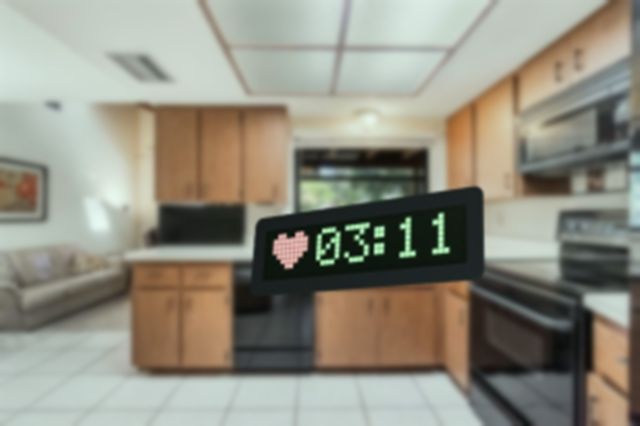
3:11
